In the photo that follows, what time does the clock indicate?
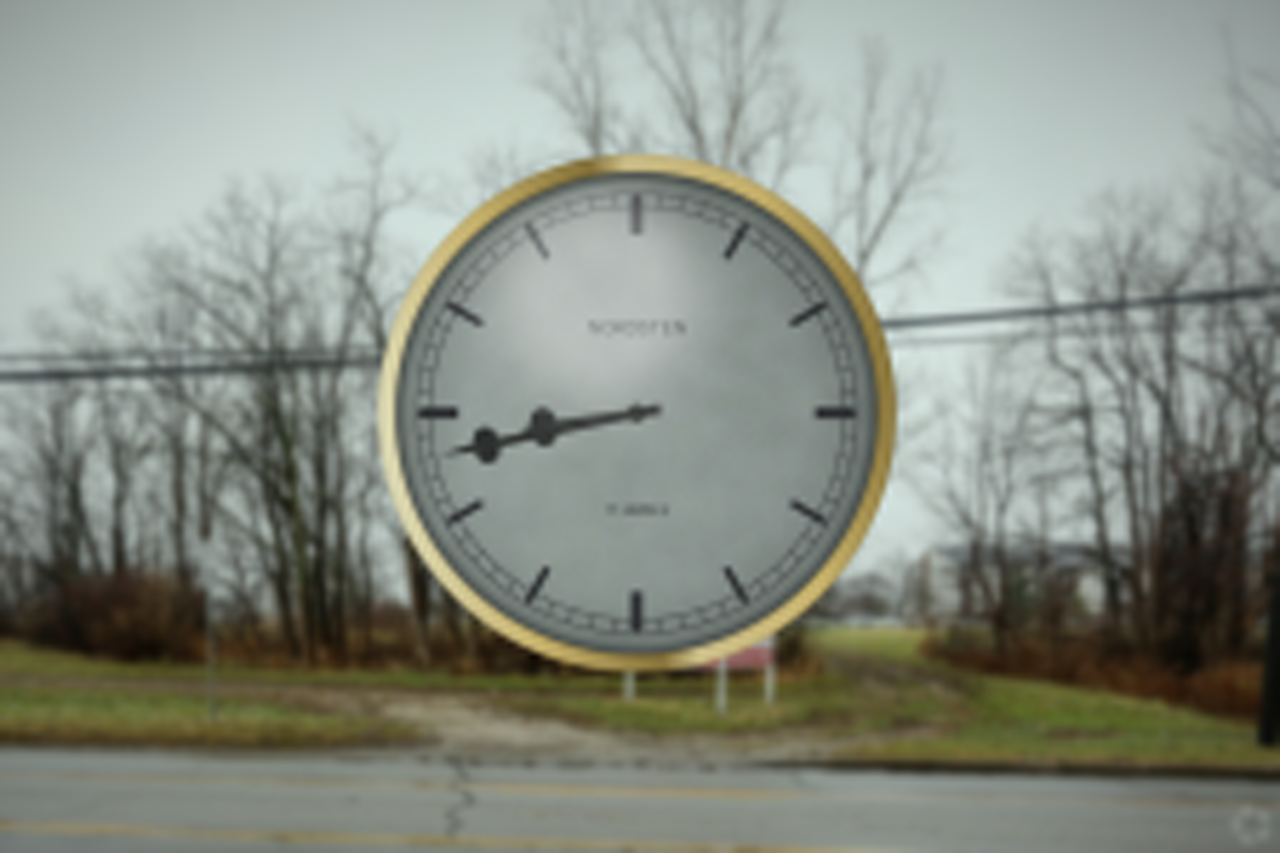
8:43
